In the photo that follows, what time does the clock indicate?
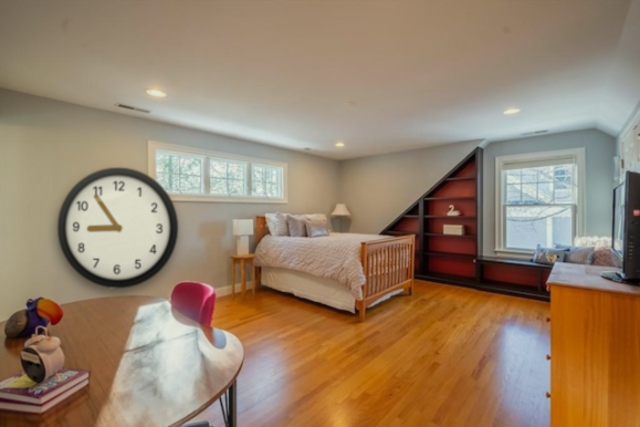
8:54
